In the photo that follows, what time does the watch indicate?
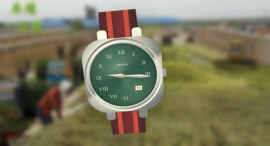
9:16
